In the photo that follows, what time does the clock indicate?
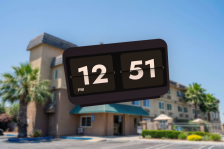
12:51
